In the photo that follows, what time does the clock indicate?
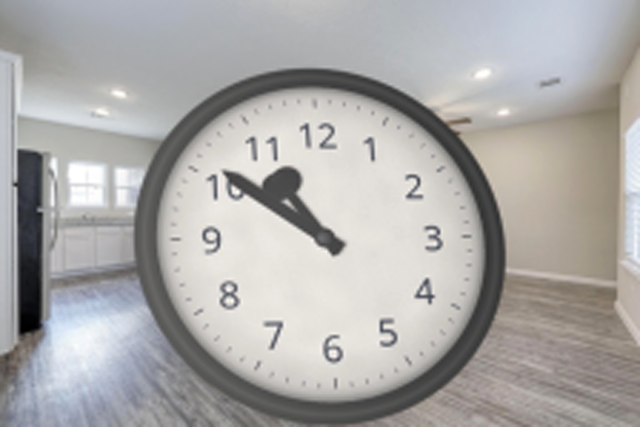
10:51
